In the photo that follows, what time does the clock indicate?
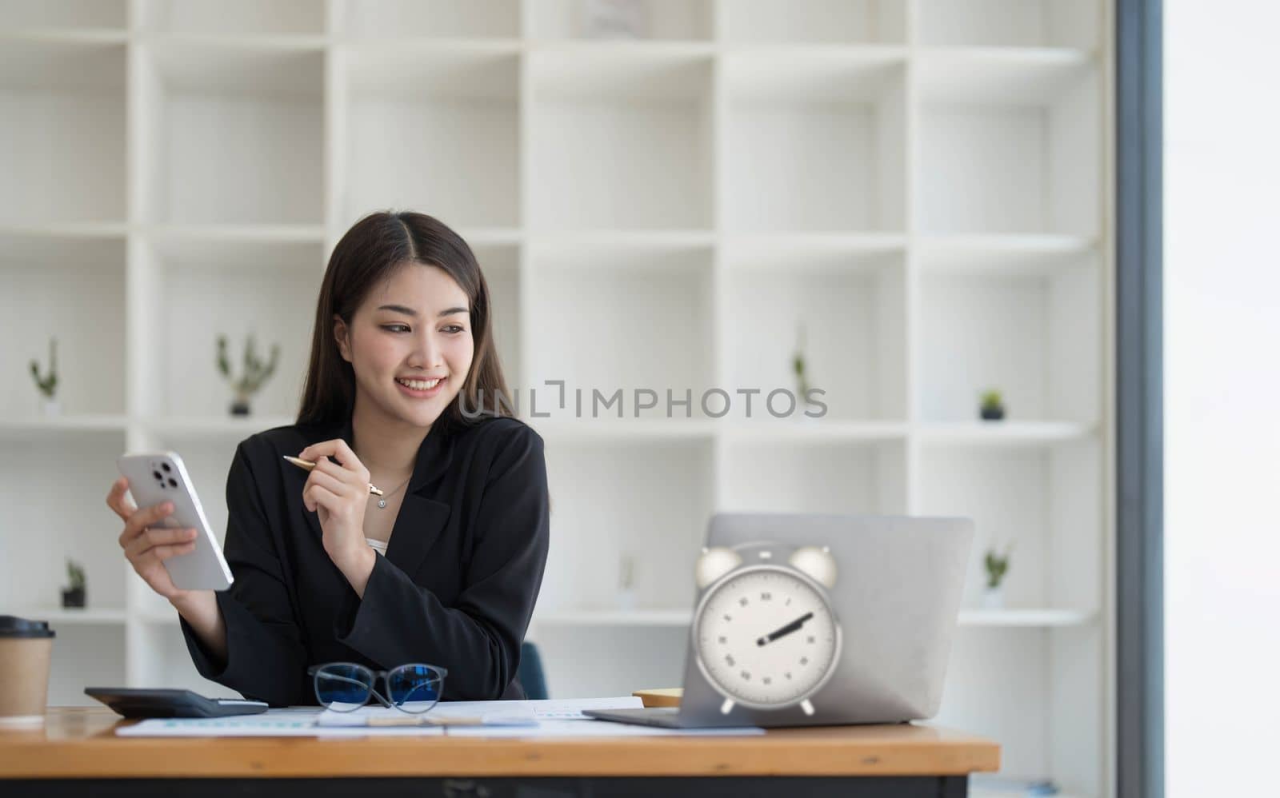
2:10
